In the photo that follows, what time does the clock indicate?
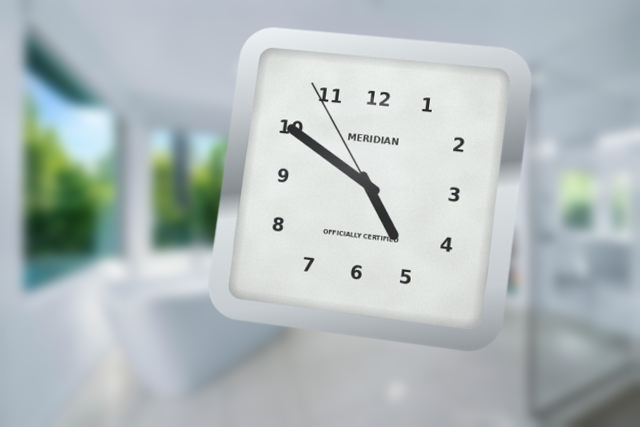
4:49:54
